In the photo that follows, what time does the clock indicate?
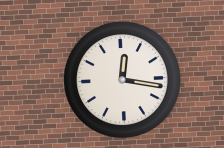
12:17
